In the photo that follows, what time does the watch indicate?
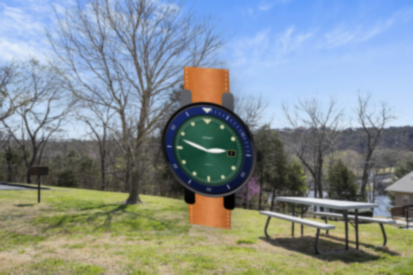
2:48
